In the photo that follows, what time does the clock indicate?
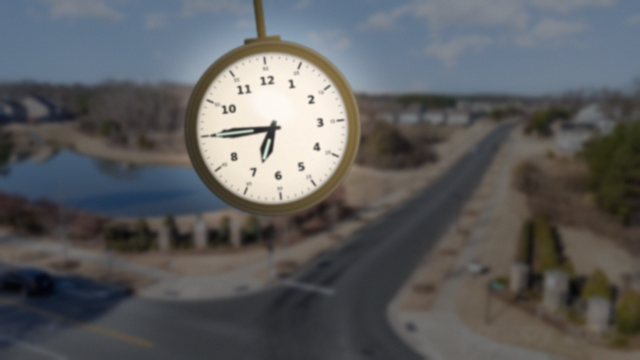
6:45
